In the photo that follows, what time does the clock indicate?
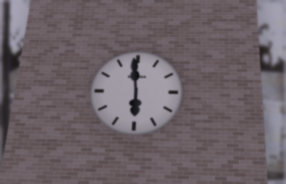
5:59
